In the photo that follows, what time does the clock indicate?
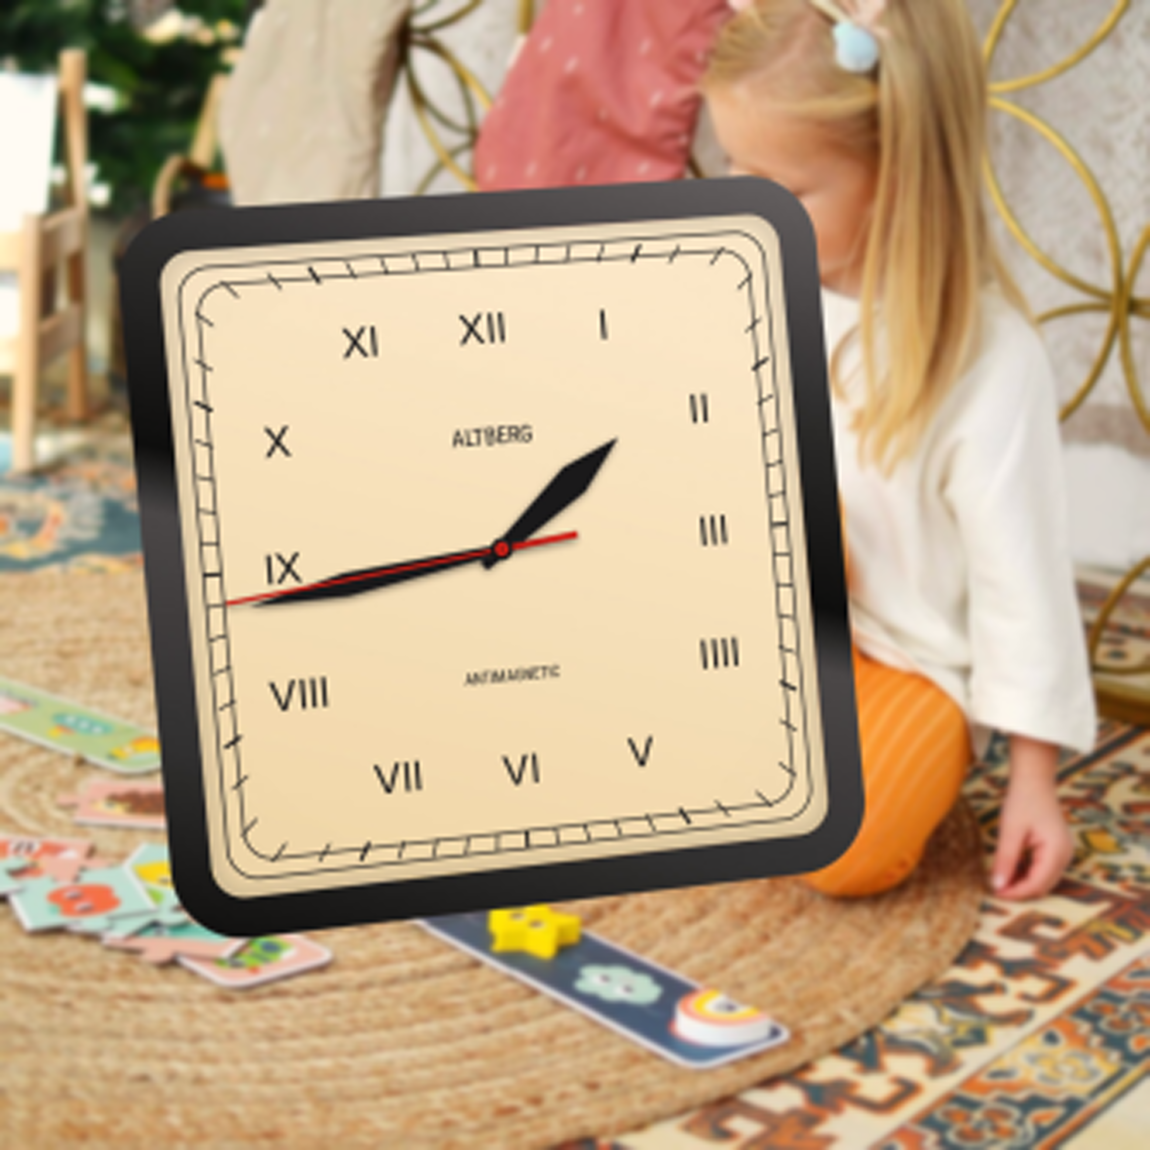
1:43:44
